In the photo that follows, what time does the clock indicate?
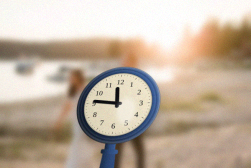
11:46
